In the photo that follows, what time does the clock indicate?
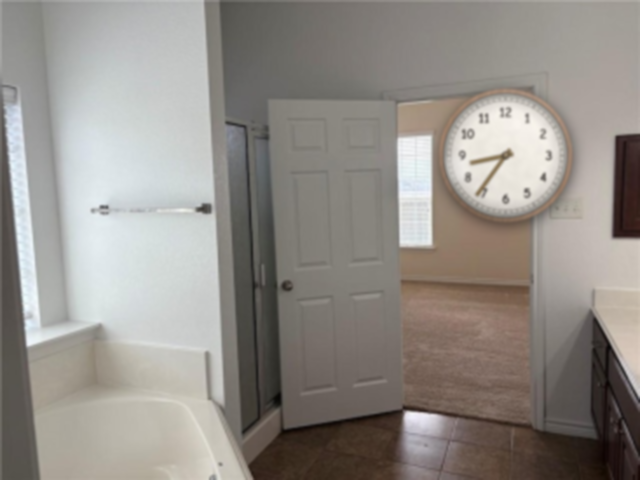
8:36
